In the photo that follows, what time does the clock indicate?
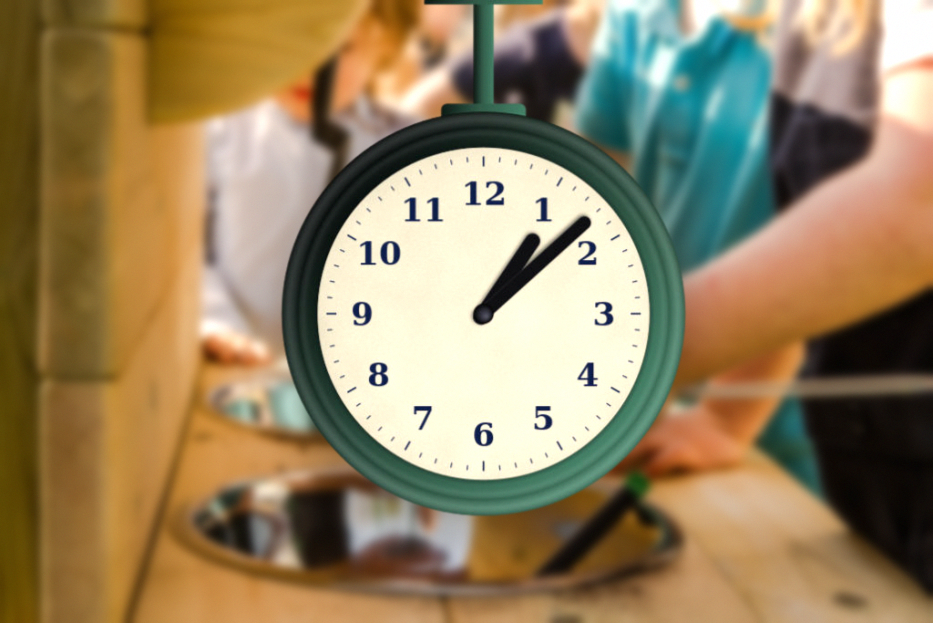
1:08
